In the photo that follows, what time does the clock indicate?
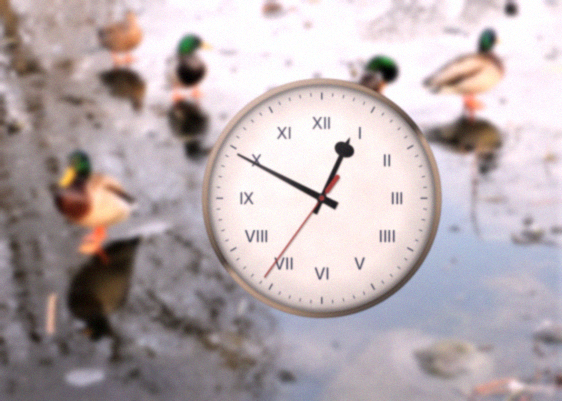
12:49:36
